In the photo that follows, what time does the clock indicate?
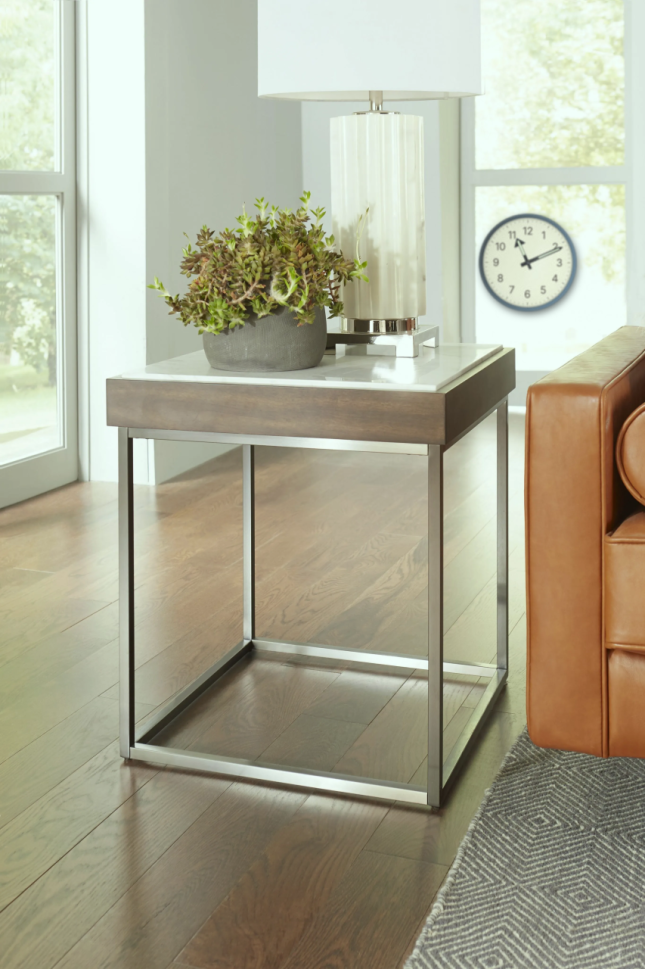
11:11
